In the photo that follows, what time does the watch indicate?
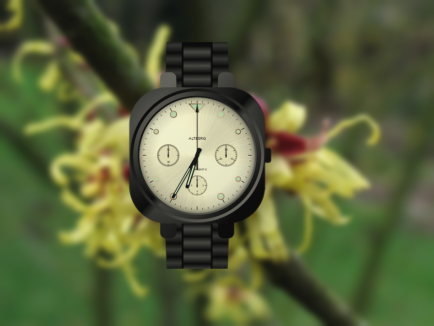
6:35
